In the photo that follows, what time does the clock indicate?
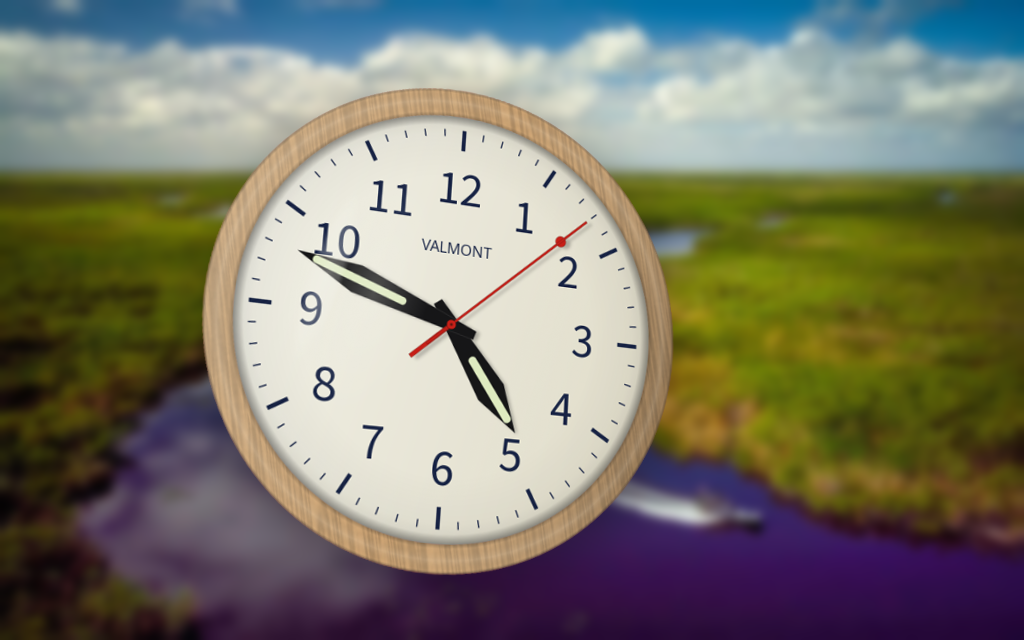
4:48:08
